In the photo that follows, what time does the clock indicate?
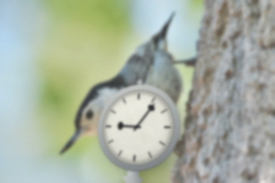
9:06
